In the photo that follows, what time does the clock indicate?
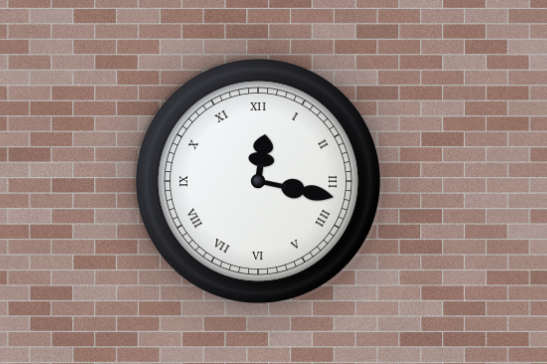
12:17
